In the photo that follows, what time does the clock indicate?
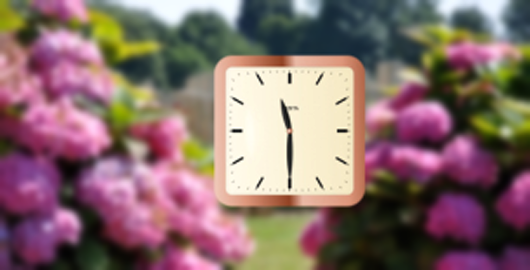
11:30
